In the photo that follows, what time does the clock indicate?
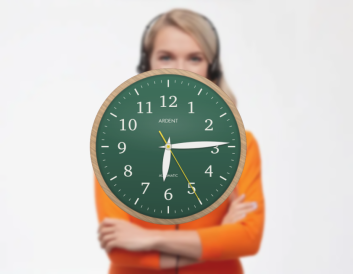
6:14:25
